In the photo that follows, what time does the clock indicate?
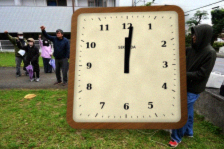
12:01
